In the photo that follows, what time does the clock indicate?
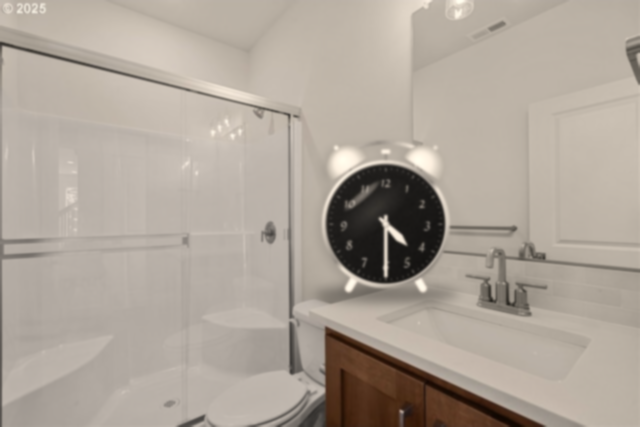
4:30
